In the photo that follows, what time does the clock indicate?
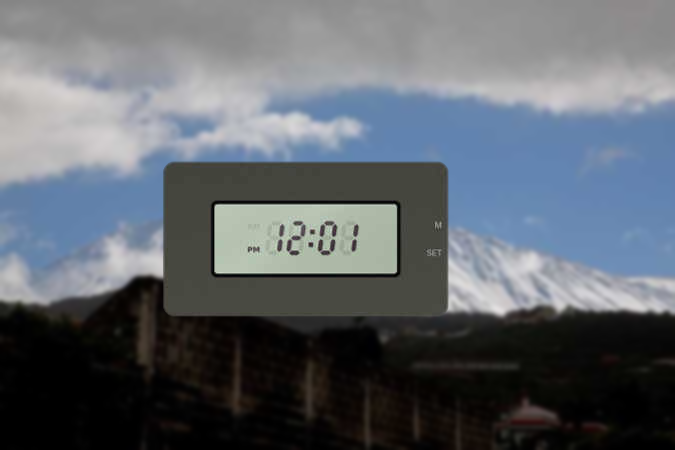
12:01
